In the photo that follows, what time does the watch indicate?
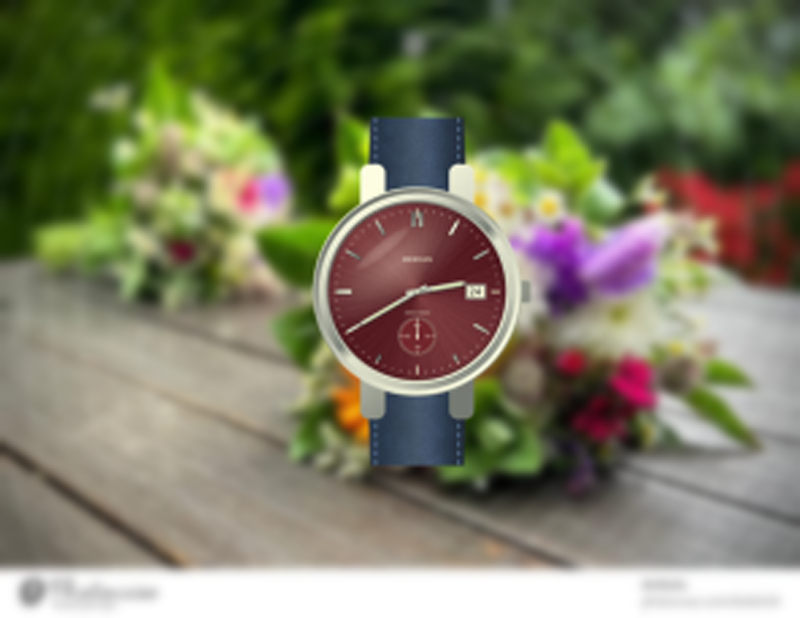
2:40
